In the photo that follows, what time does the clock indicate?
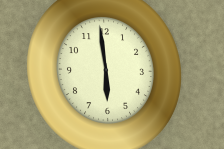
5:59
